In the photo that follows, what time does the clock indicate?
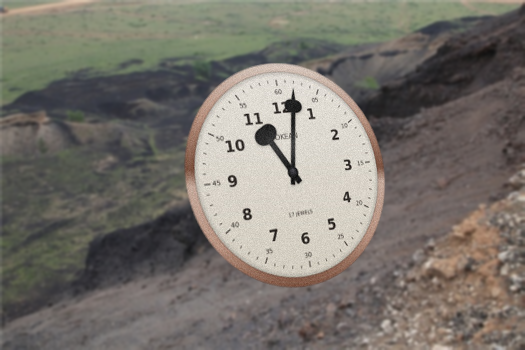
11:02
